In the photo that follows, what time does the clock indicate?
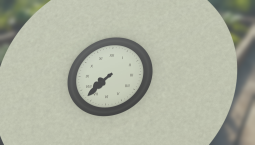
7:37
